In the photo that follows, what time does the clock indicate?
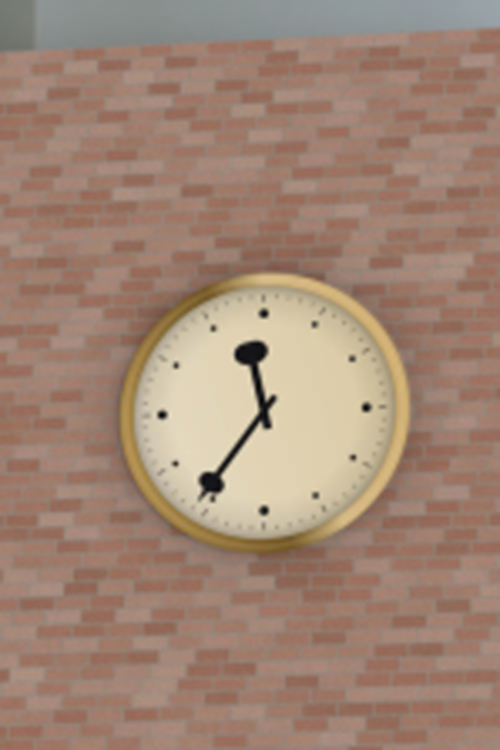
11:36
